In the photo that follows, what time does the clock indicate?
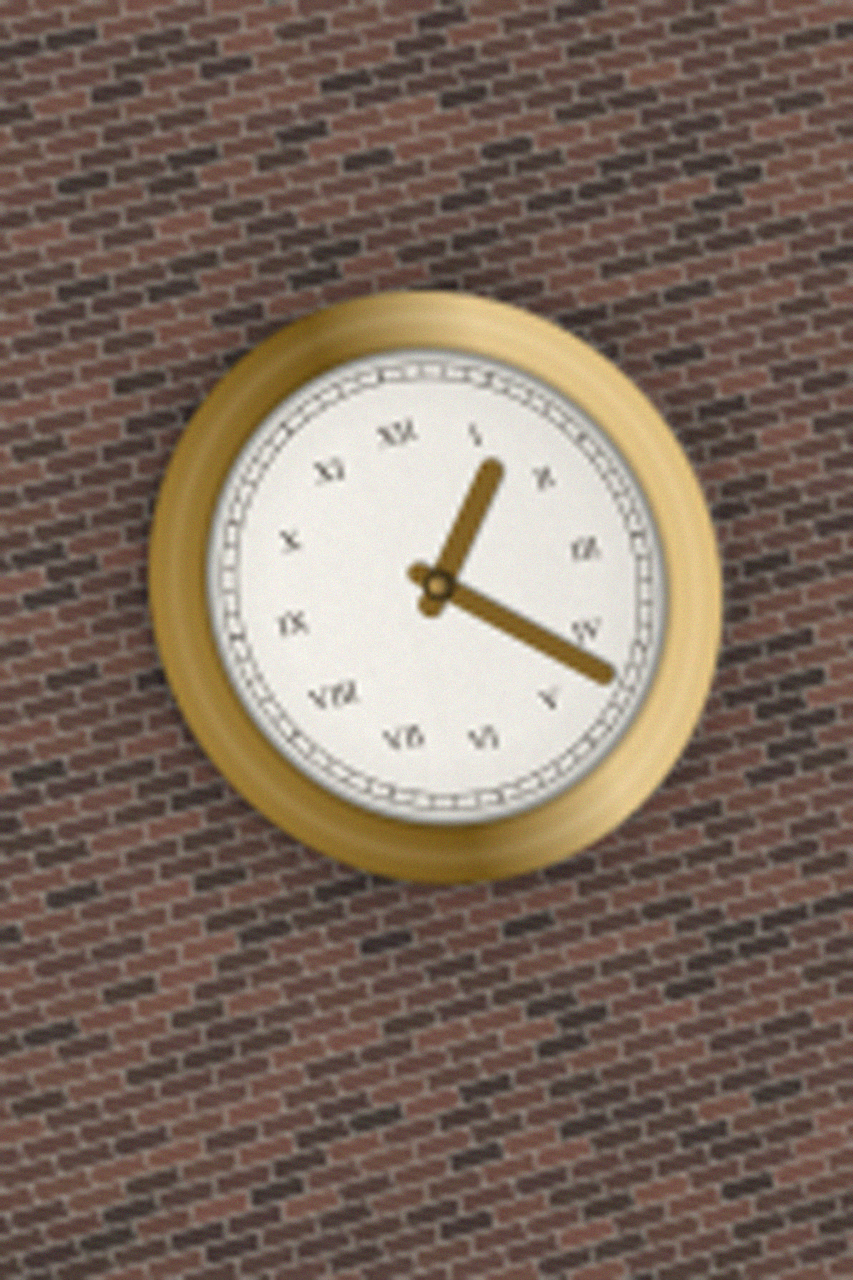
1:22
